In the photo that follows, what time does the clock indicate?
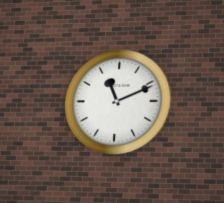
11:11
